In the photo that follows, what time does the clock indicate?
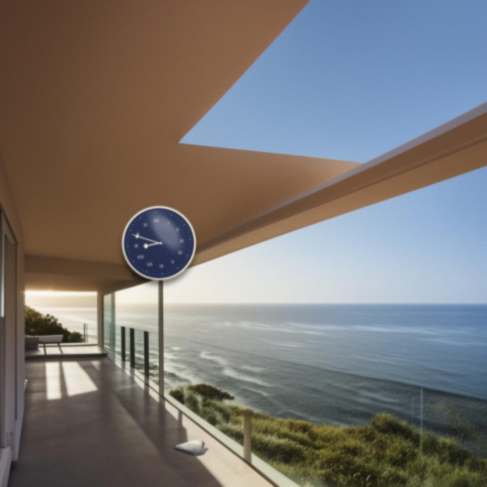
8:49
